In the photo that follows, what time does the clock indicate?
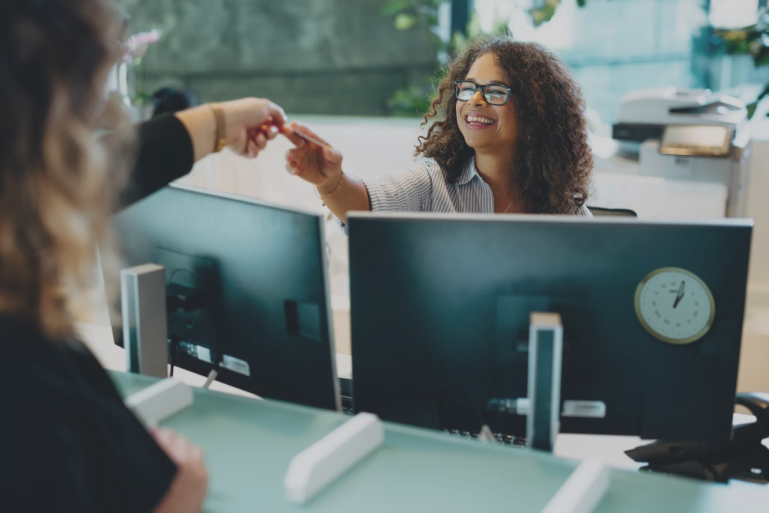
1:04
